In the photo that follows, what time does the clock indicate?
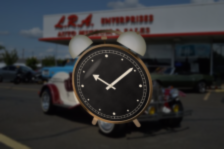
10:09
